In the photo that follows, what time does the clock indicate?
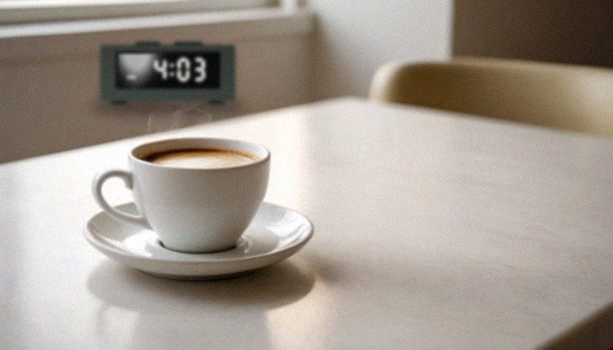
4:03
